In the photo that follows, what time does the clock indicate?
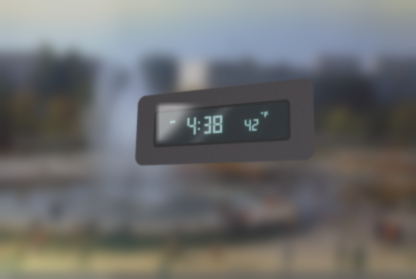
4:38
